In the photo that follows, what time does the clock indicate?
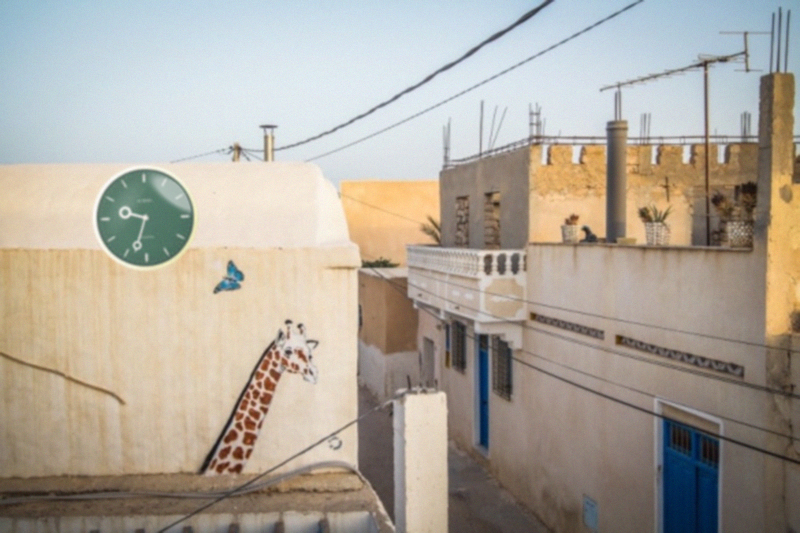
9:33
